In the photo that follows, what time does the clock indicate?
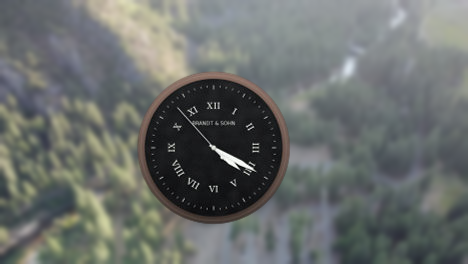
4:19:53
